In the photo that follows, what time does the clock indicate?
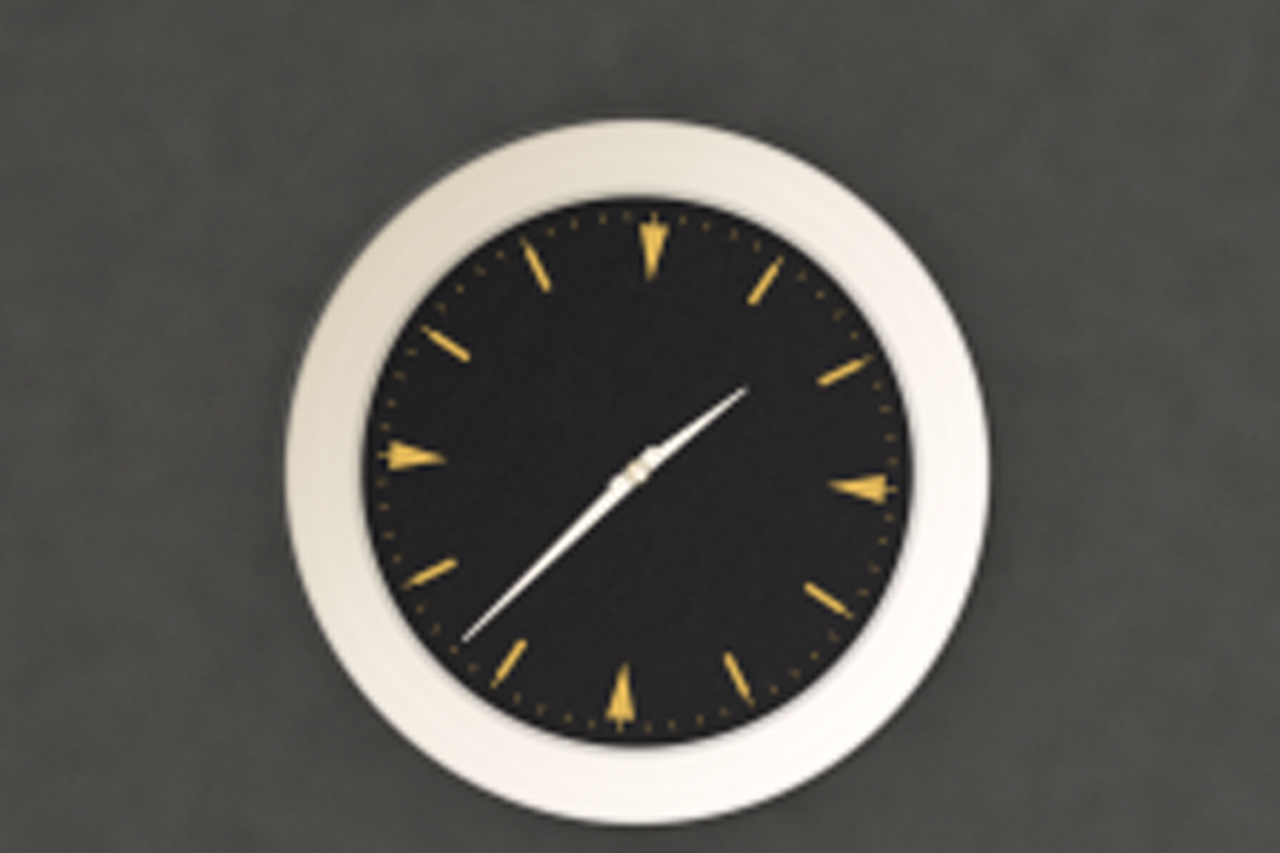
1:37
